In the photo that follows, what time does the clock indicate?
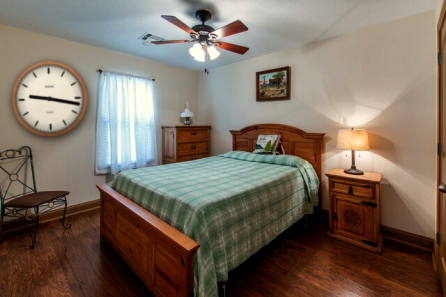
9:17
